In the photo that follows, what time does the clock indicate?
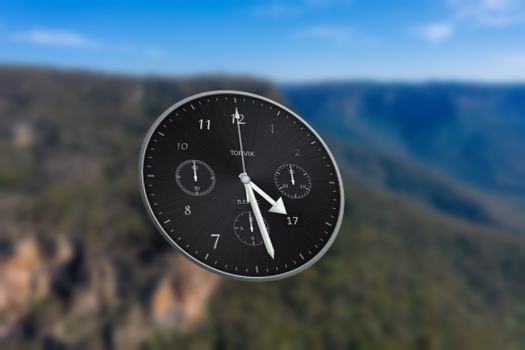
4:28
